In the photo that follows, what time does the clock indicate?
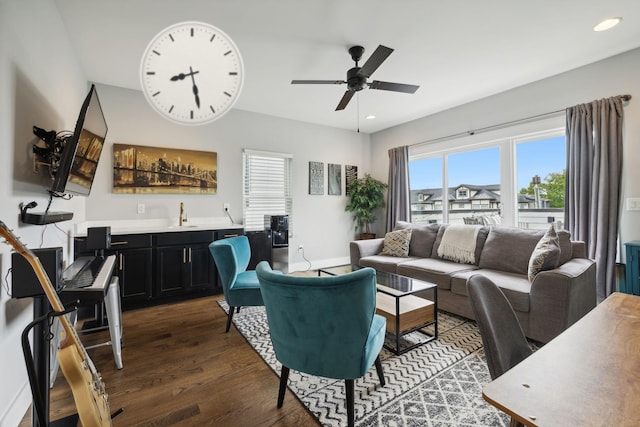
8:28
